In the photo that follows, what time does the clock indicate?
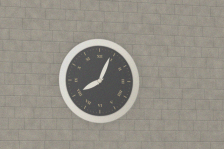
8:04
